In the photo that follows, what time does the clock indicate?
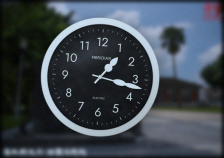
1:17
